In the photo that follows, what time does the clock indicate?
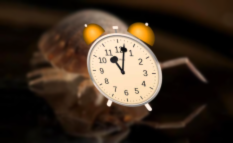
11:02
